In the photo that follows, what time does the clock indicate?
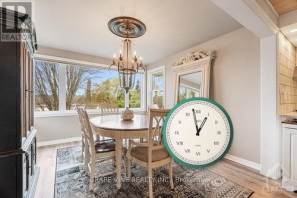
12:58
